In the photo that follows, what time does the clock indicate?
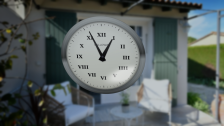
12:56
